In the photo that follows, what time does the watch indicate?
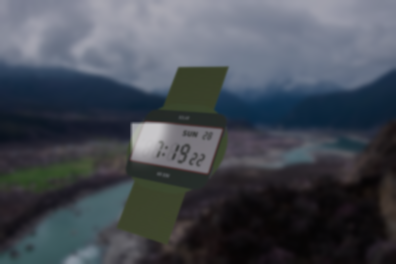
7:19:22
